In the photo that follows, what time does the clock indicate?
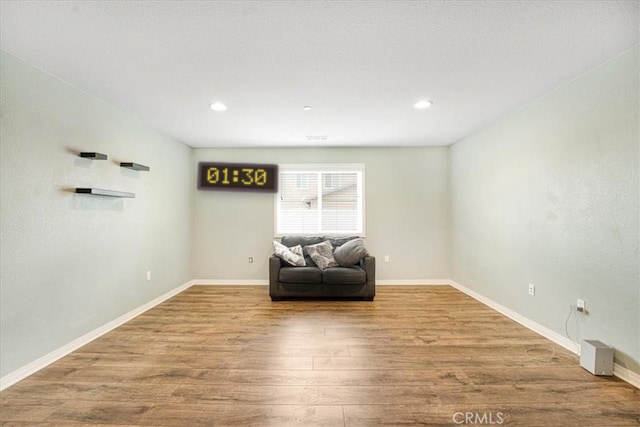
1:30
